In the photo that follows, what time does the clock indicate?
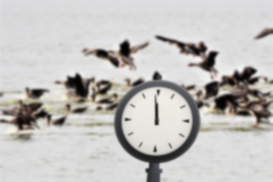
11:59
